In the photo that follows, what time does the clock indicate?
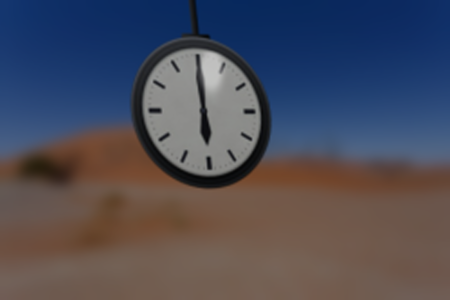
6:00
